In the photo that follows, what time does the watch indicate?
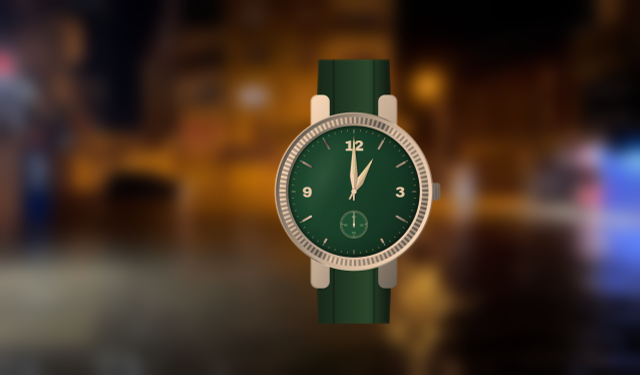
1:00
